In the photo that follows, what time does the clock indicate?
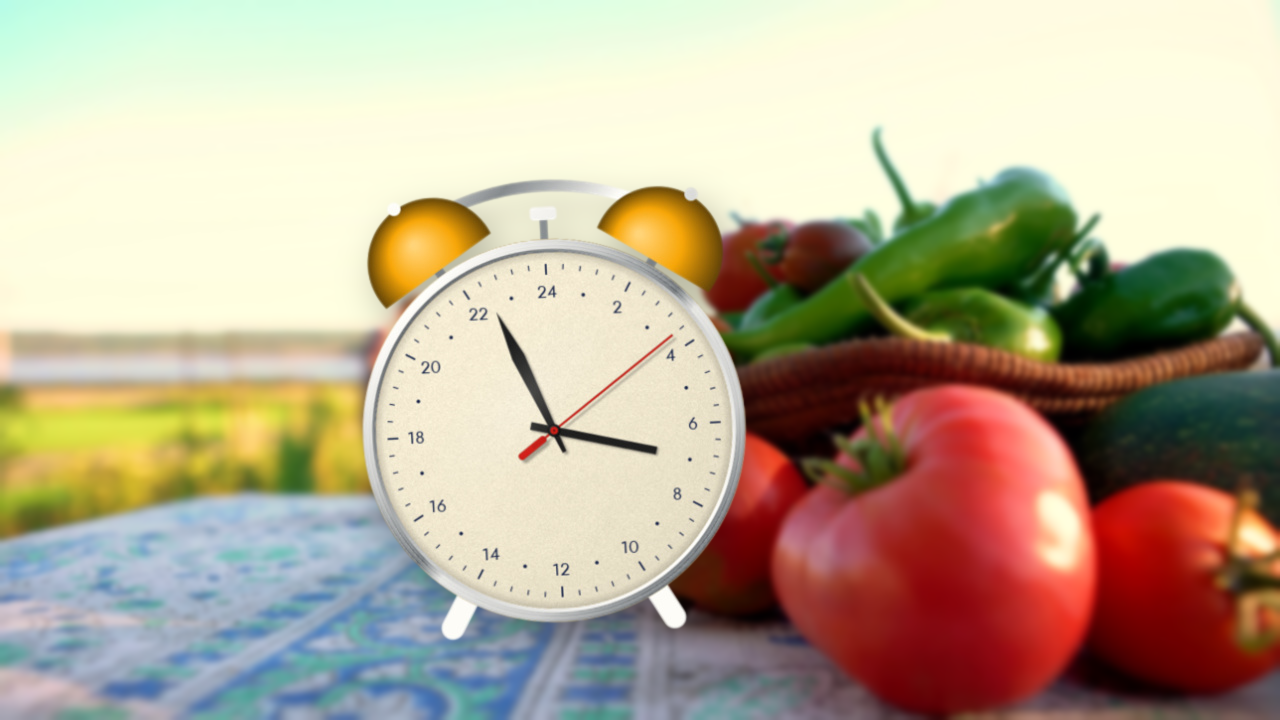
6:56:09
